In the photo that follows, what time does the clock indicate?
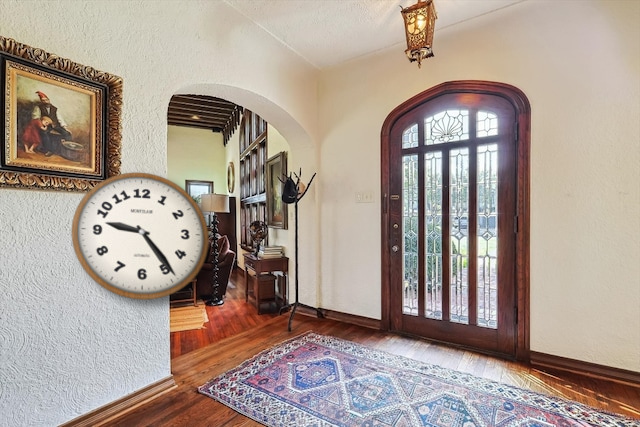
9:24
